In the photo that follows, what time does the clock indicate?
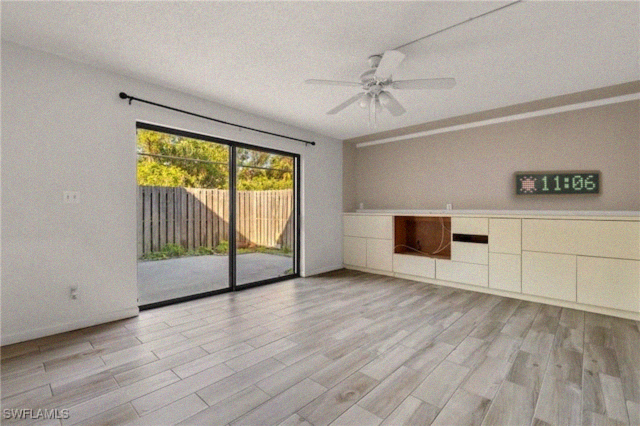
11:06
